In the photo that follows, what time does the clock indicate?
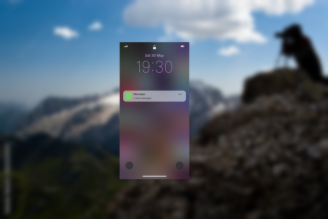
19:30
